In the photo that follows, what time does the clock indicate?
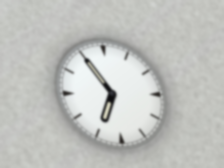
6:55
